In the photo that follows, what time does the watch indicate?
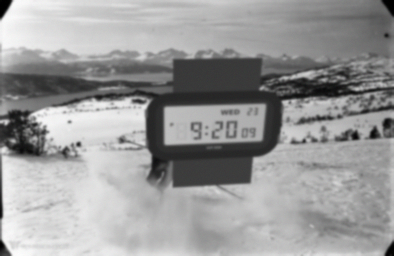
9:20
